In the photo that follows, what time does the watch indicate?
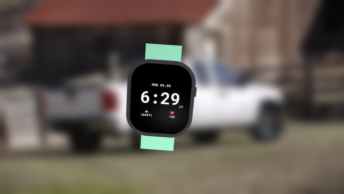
6:29
